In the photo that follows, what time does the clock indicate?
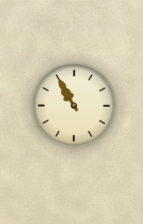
10:55
